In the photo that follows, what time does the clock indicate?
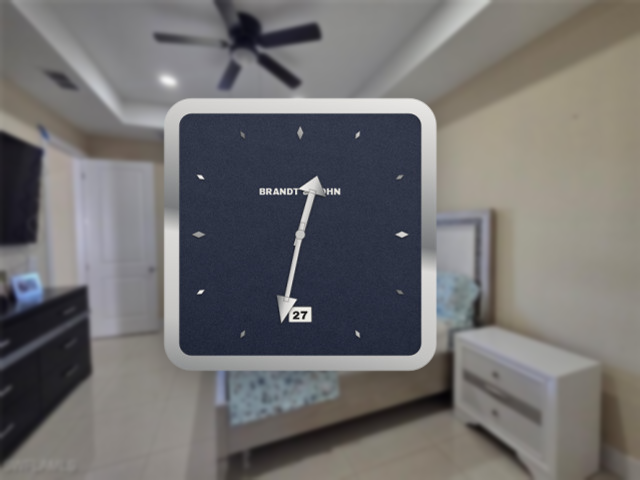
12:32
